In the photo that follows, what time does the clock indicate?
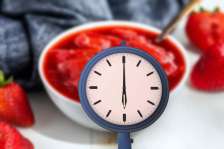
6:00
